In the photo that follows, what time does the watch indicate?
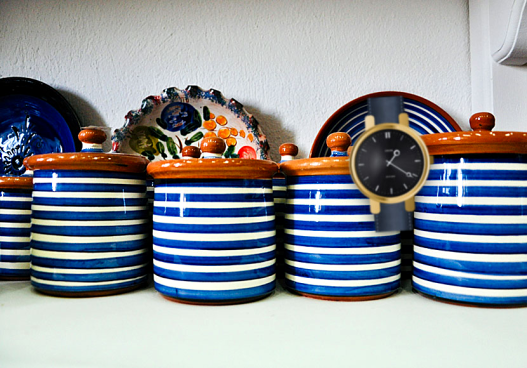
1:21
